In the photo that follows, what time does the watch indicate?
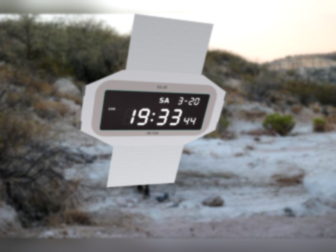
19:33
